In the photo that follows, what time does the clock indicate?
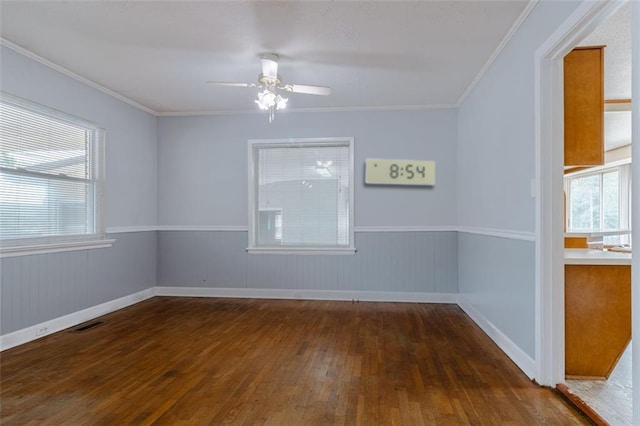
8:54
